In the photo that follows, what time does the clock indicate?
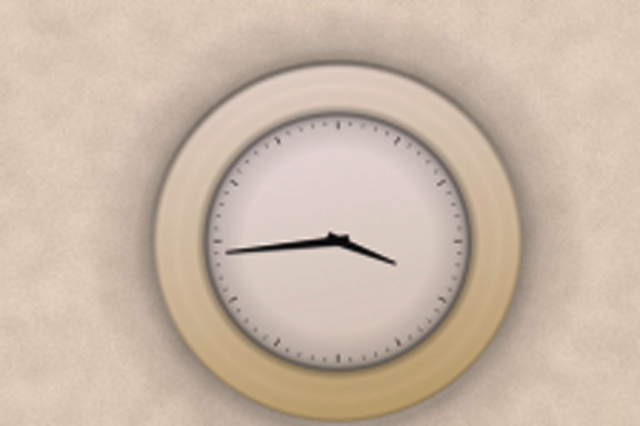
3:44
